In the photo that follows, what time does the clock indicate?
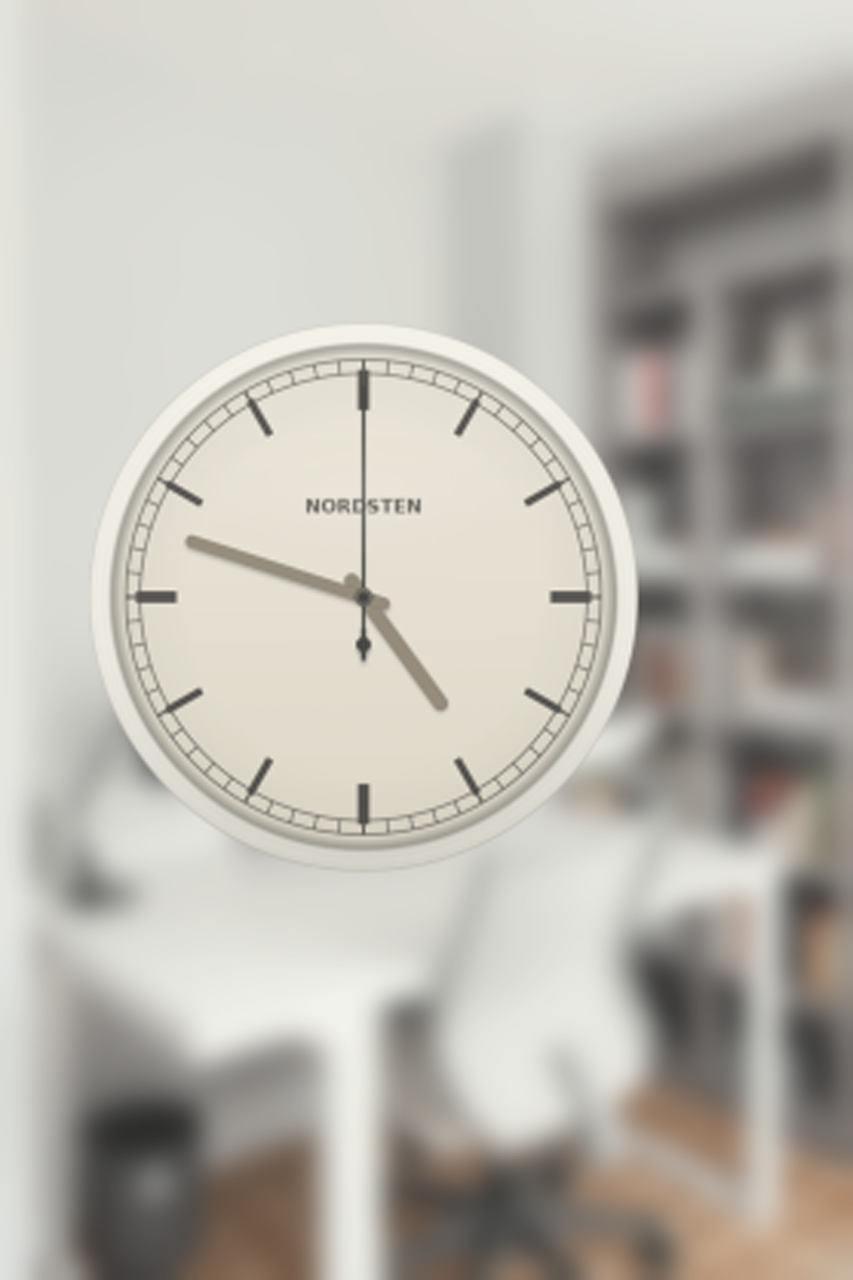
4:48:00
